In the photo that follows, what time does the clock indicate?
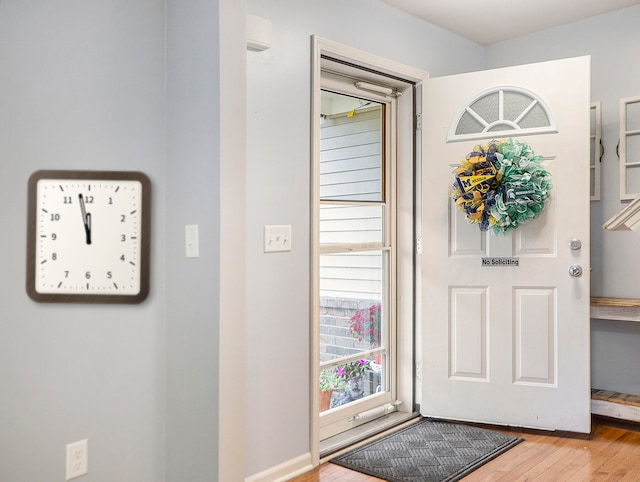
11:58
